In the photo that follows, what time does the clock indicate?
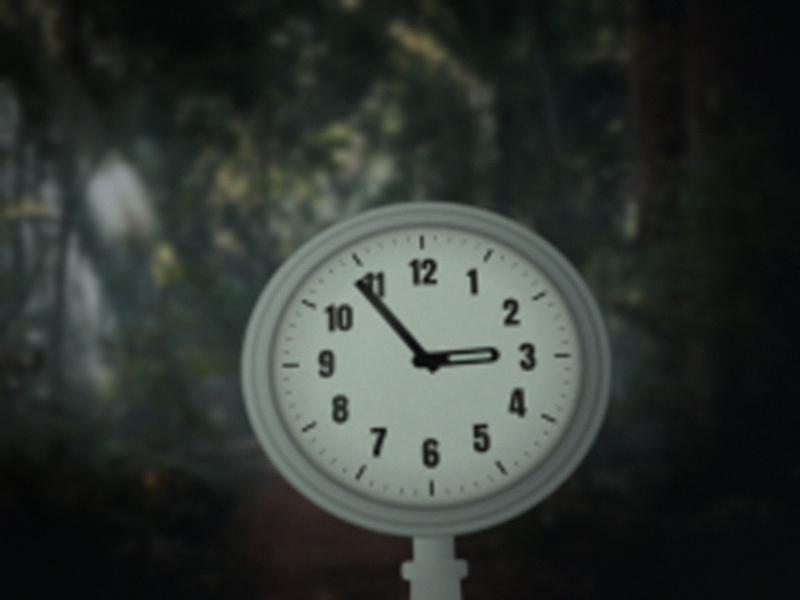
2:54
